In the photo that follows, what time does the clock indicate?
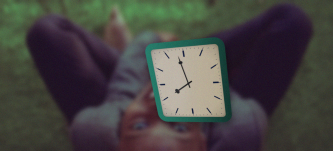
7:58
